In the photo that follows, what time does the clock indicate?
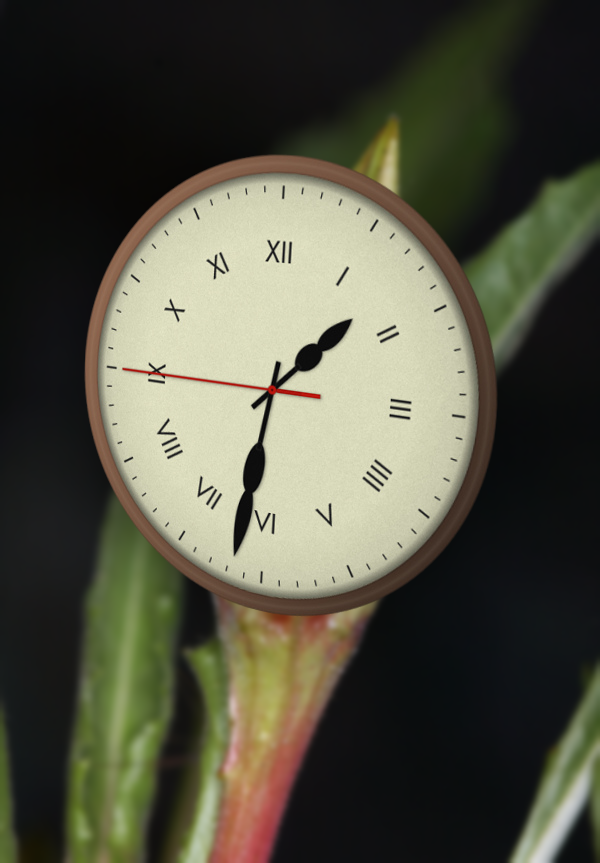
1:31:45
